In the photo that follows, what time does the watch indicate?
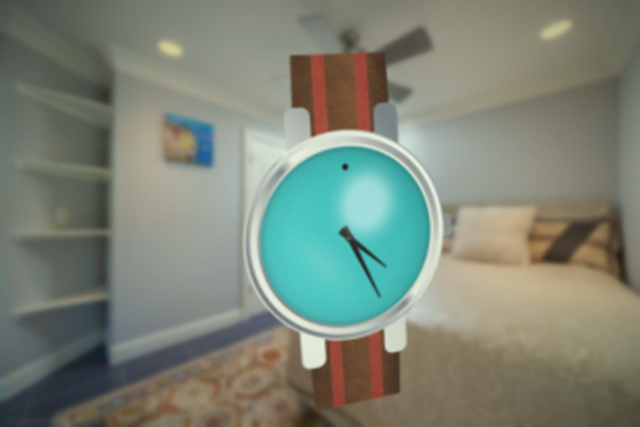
4:26
